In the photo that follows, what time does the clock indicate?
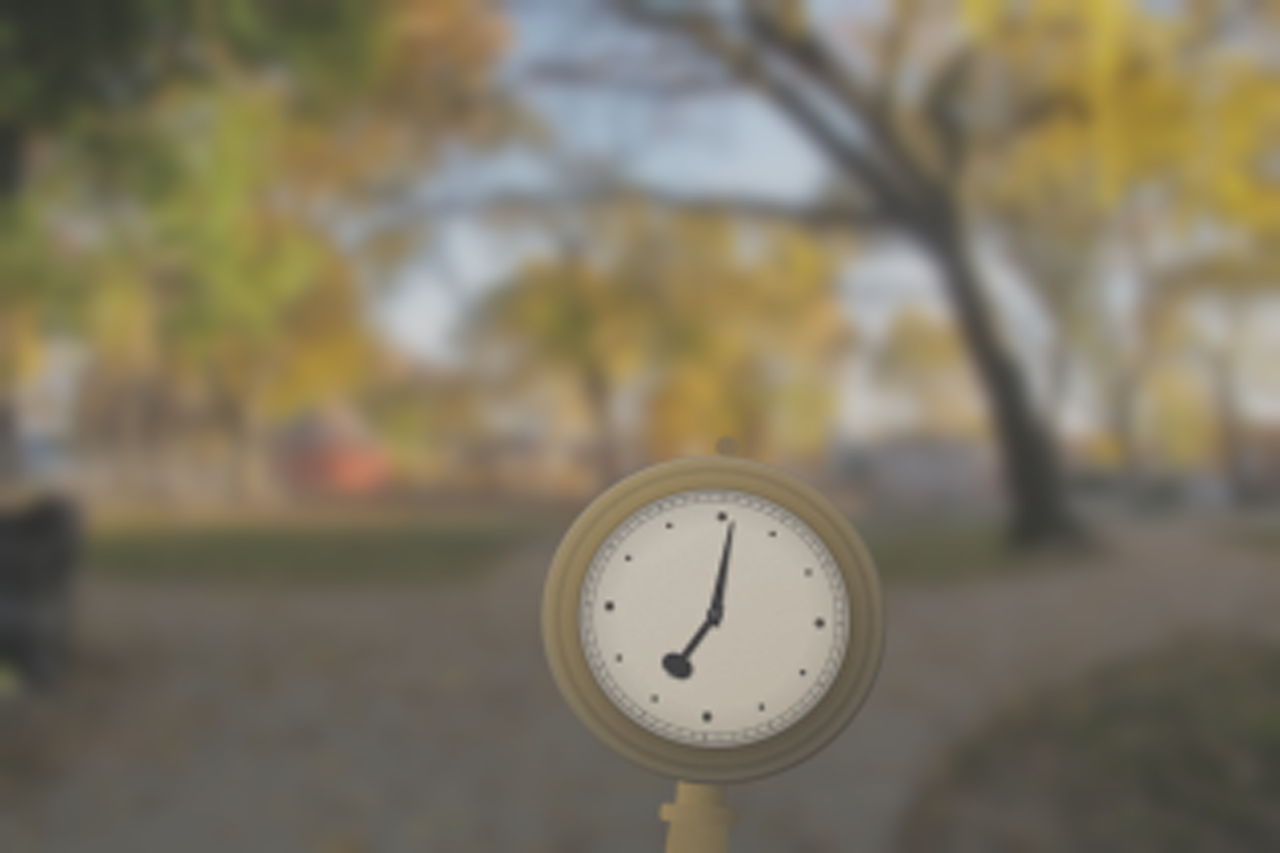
7:01
